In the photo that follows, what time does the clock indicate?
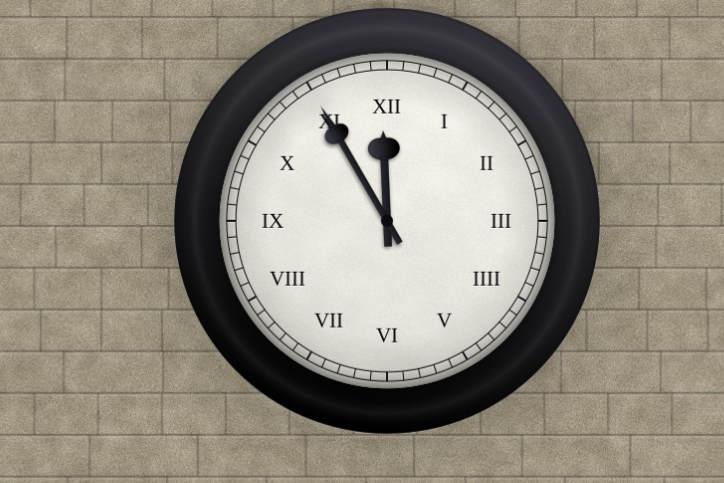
11:55
